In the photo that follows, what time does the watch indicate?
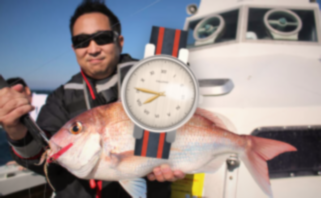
7:46
